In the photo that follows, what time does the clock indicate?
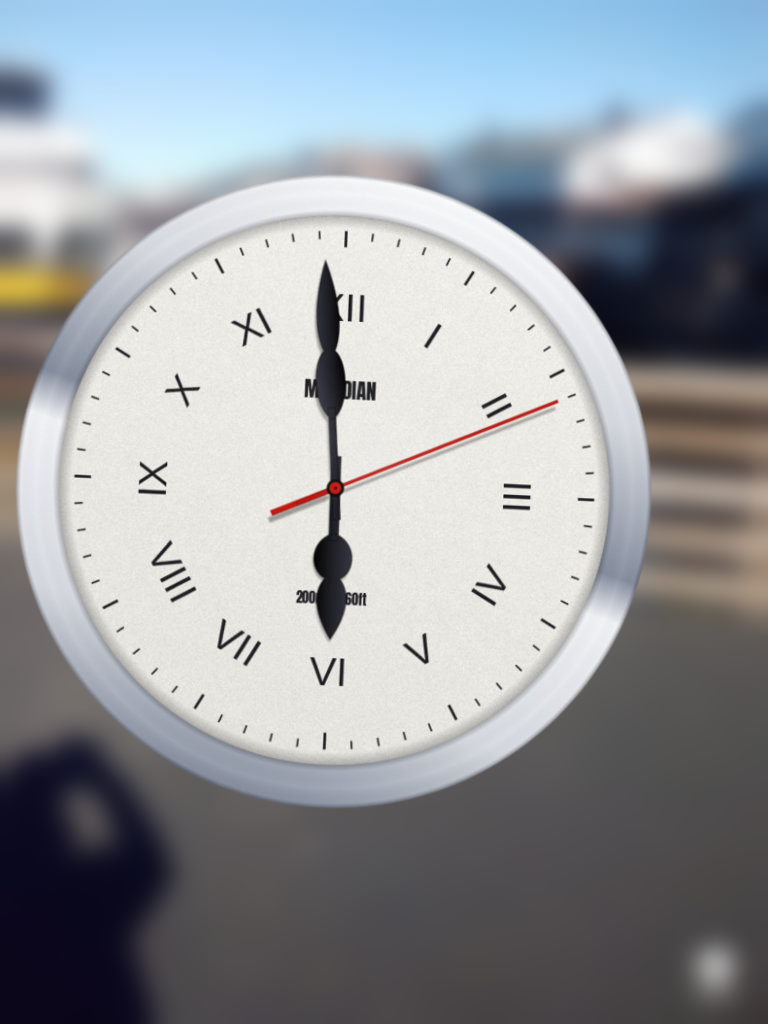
5:59:11
